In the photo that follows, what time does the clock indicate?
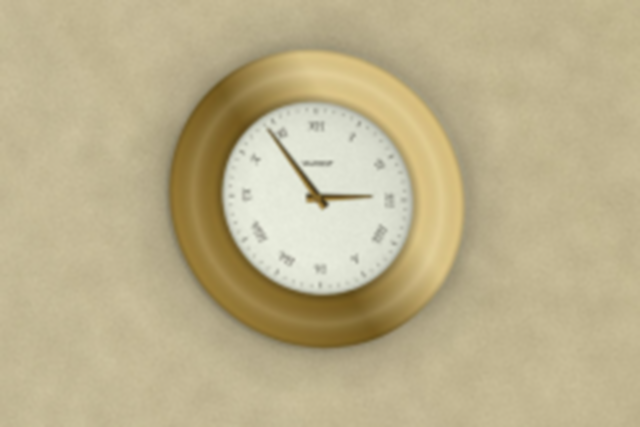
2:54
